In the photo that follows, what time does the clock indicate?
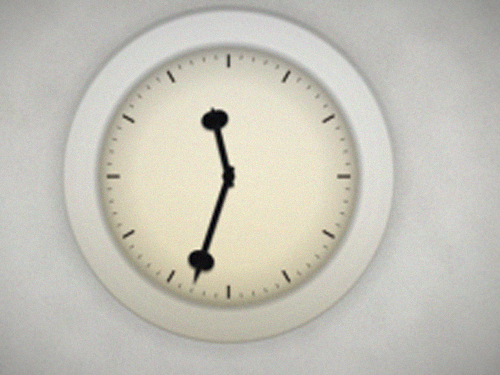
11:33
